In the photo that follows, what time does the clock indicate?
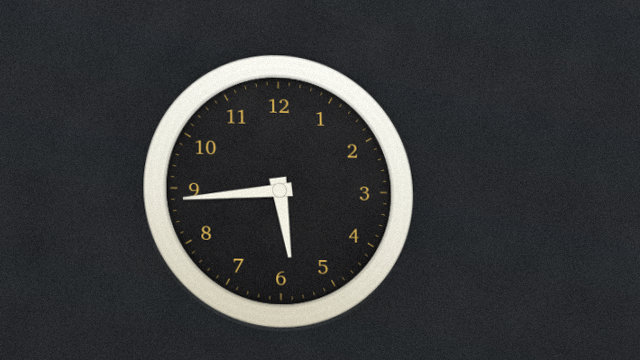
5:44
